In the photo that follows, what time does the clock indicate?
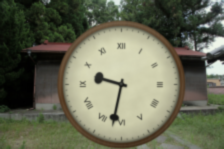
9:32
